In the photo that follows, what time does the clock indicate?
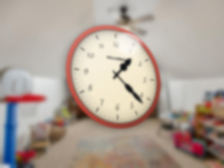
1:22
